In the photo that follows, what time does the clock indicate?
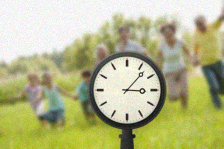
3:07
